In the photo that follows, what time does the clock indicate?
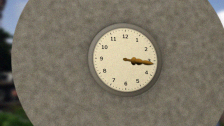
3:16
